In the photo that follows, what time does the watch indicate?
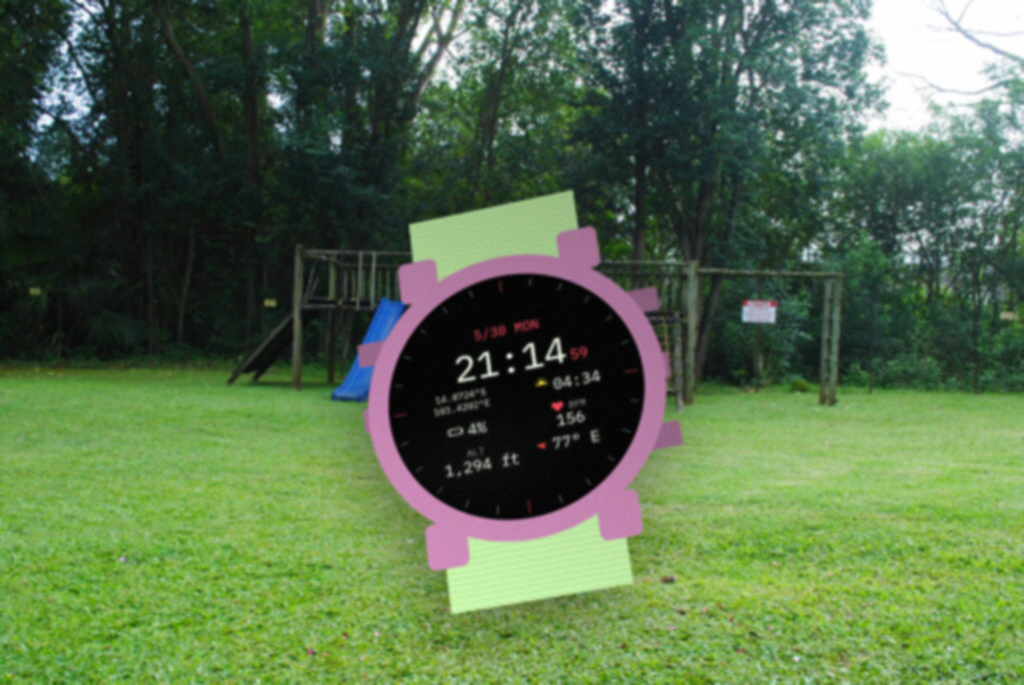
21:14
